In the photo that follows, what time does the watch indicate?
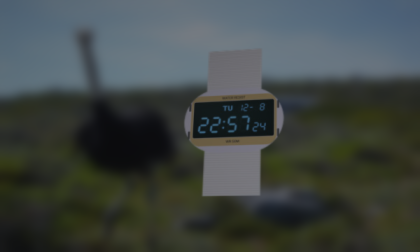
22:57:24
